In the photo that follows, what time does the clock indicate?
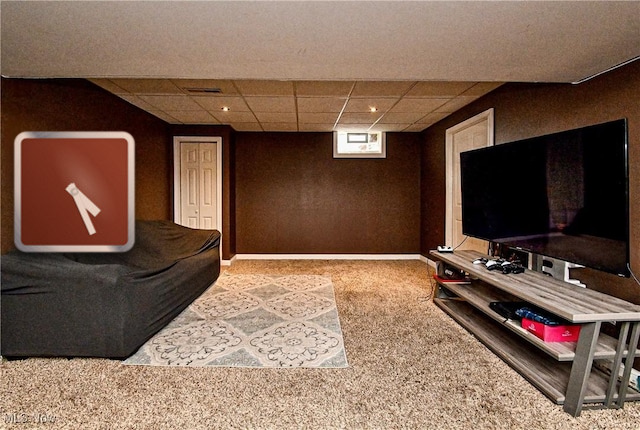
4:26
